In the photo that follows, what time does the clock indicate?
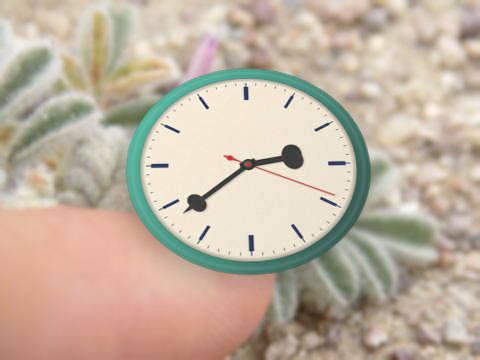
2:38:19
